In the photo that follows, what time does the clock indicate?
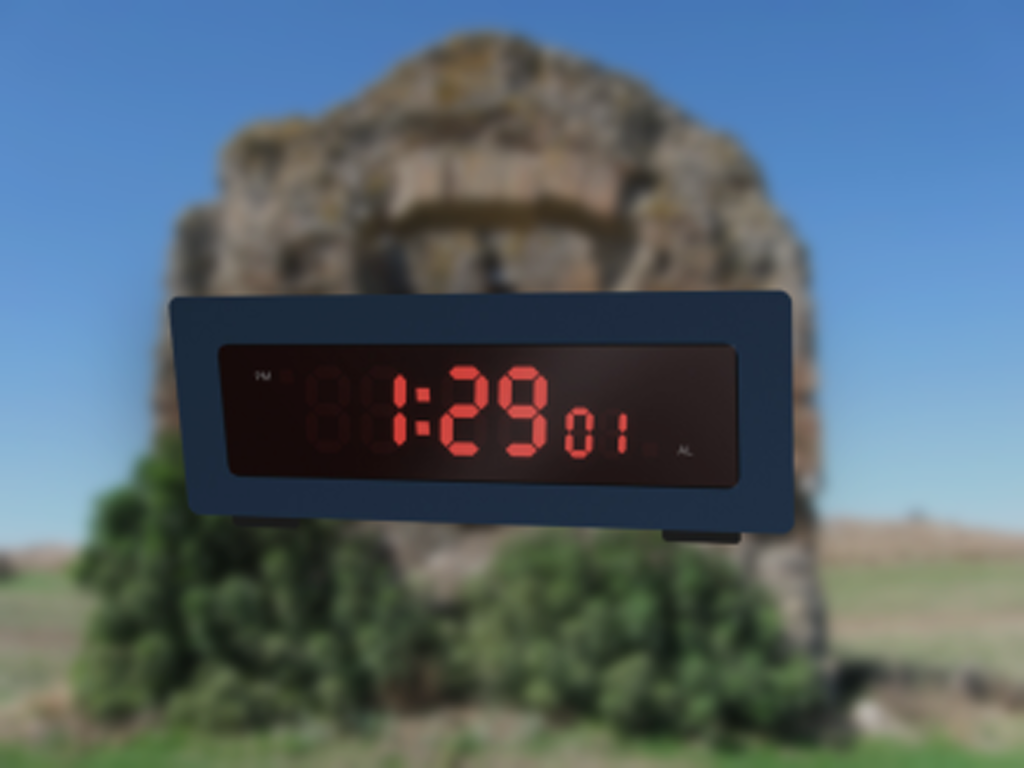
1:29:01
